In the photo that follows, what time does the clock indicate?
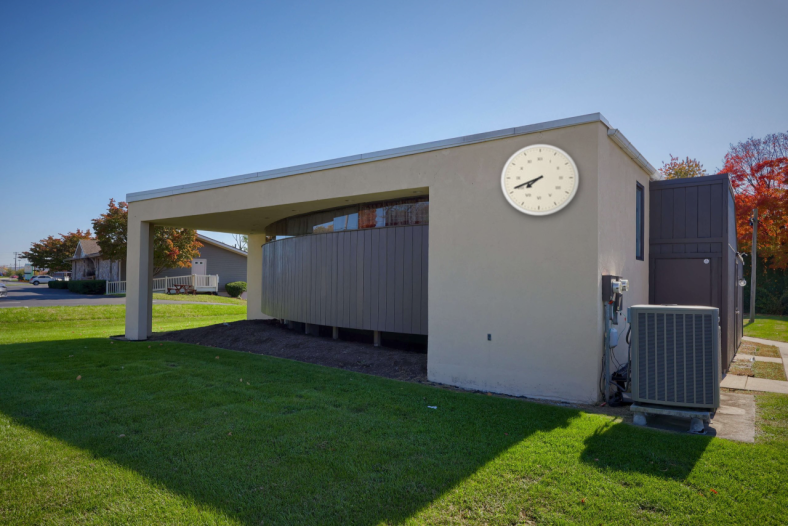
7:41
